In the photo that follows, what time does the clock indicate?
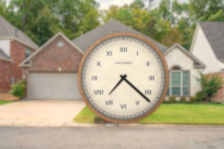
7:22
